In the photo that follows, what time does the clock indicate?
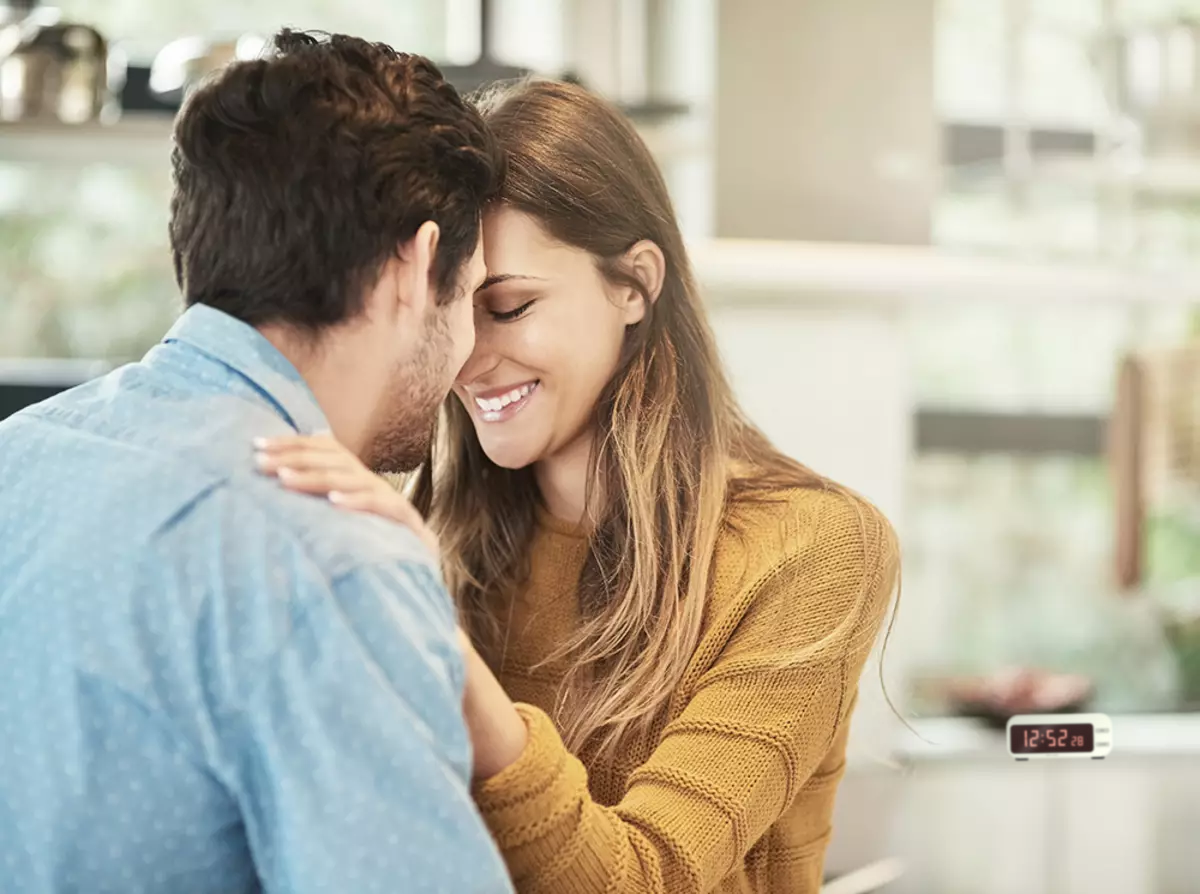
12:52
